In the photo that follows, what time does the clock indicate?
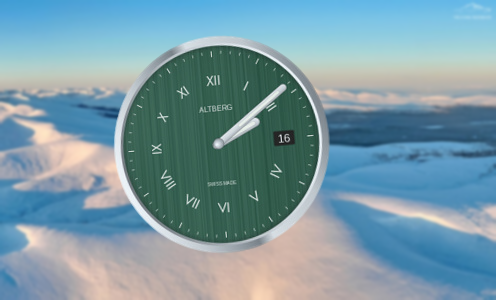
2:09
